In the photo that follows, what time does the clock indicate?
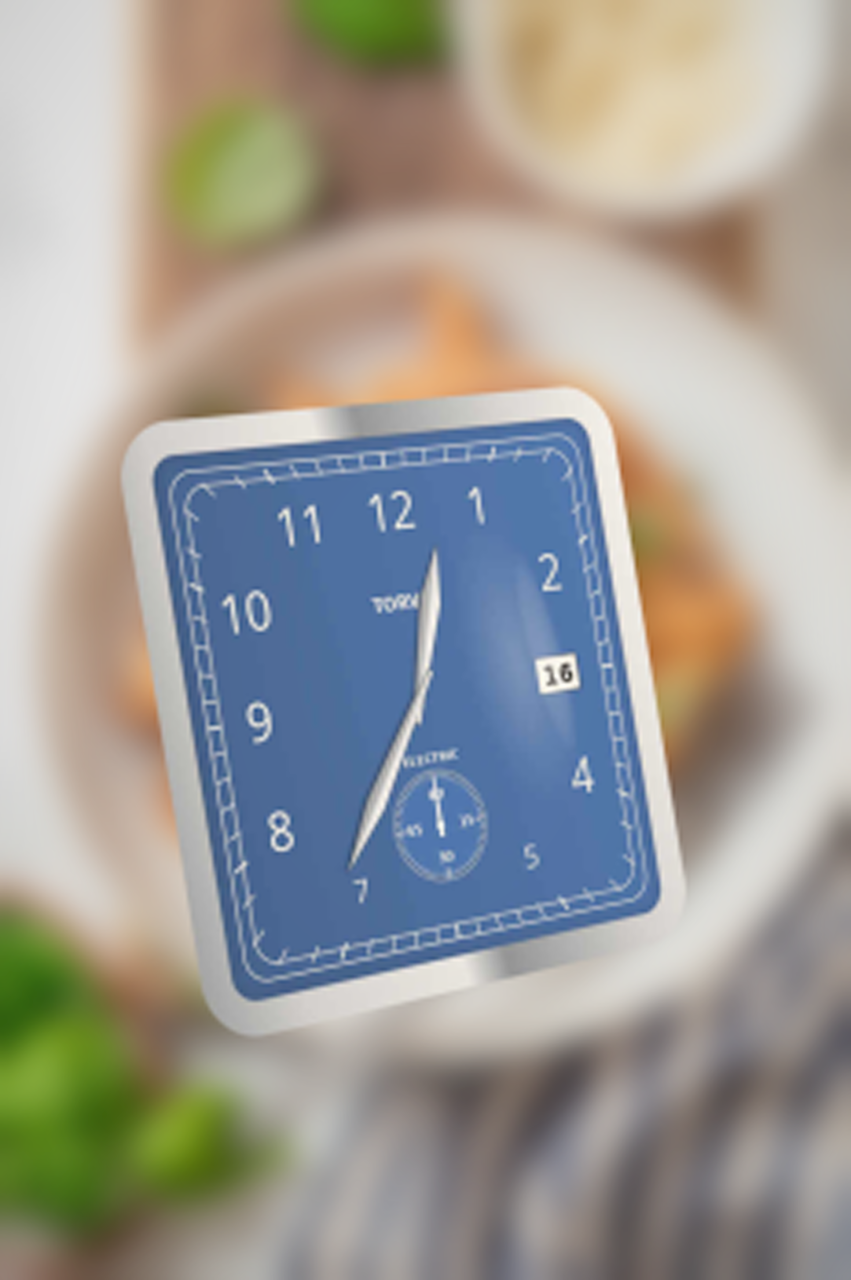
12:36
